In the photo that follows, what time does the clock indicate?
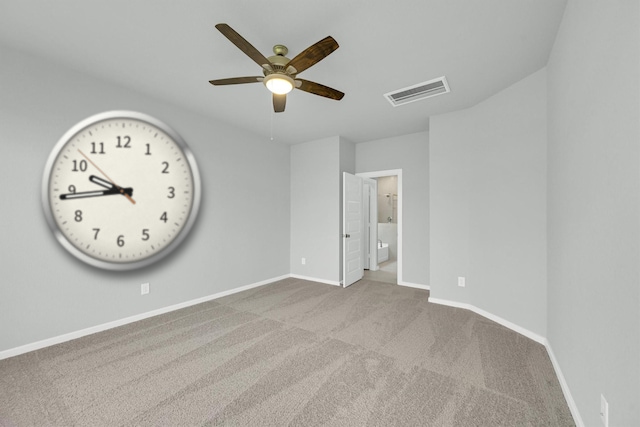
9:43:52
